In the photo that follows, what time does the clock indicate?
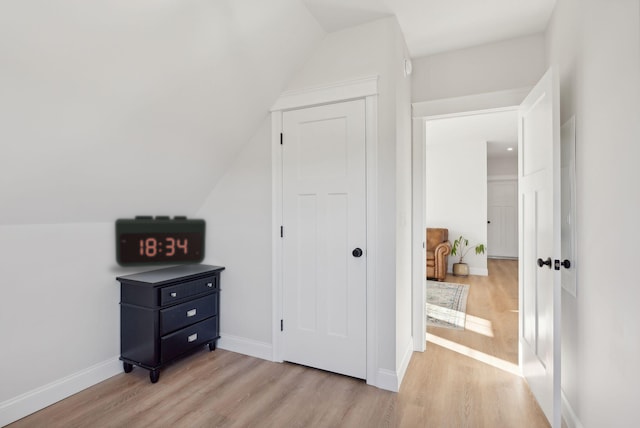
18:34
